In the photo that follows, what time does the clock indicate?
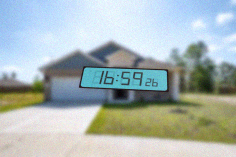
16:59:26
